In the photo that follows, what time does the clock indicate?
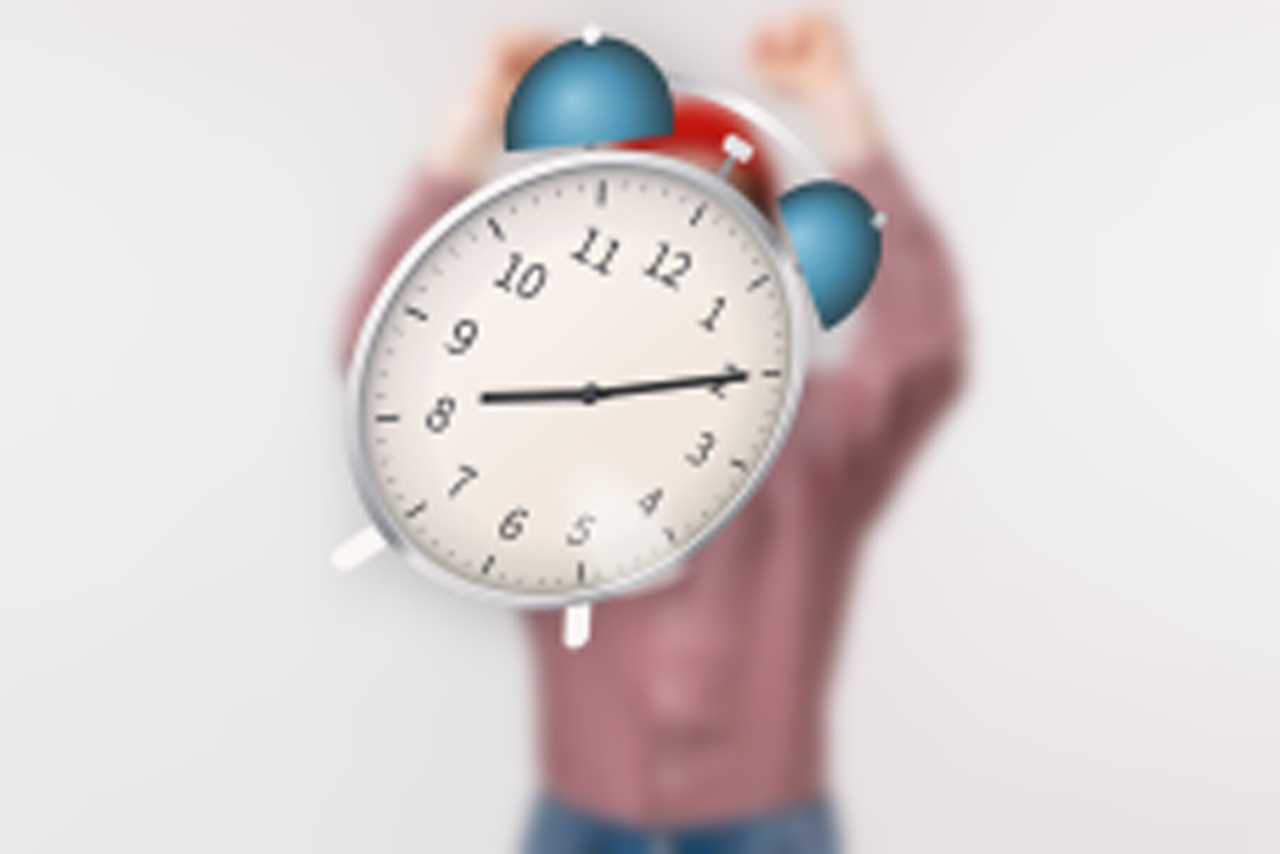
8:10
